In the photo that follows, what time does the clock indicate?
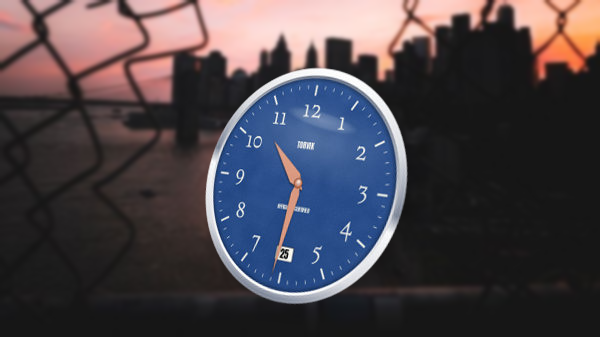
10:31
